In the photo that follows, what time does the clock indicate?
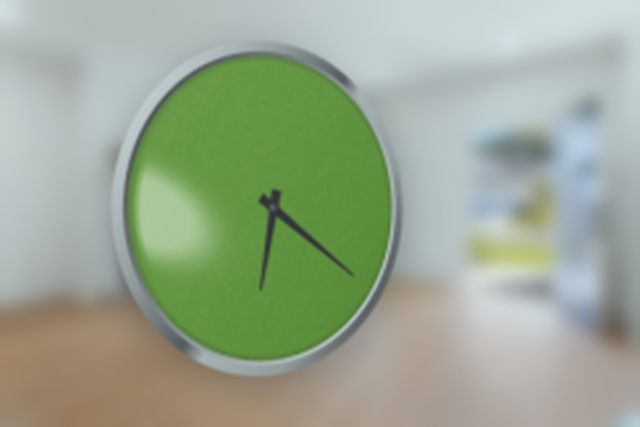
6:21
